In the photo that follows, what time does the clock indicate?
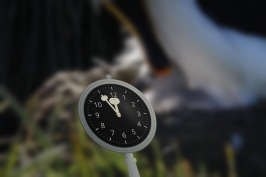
11:55
